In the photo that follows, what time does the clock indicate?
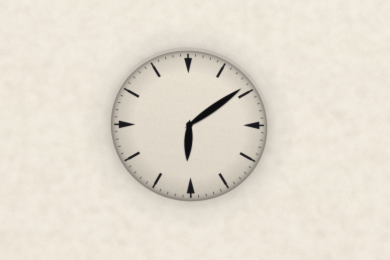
6:09
